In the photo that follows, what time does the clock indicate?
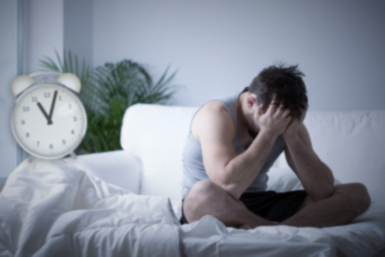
11:03
